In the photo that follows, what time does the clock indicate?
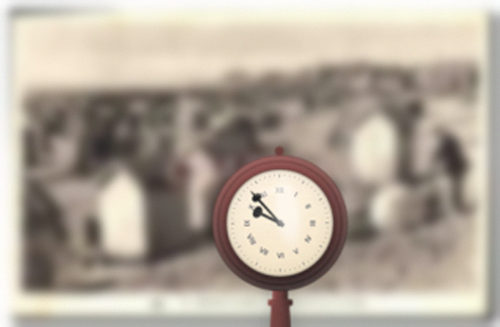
9:53
